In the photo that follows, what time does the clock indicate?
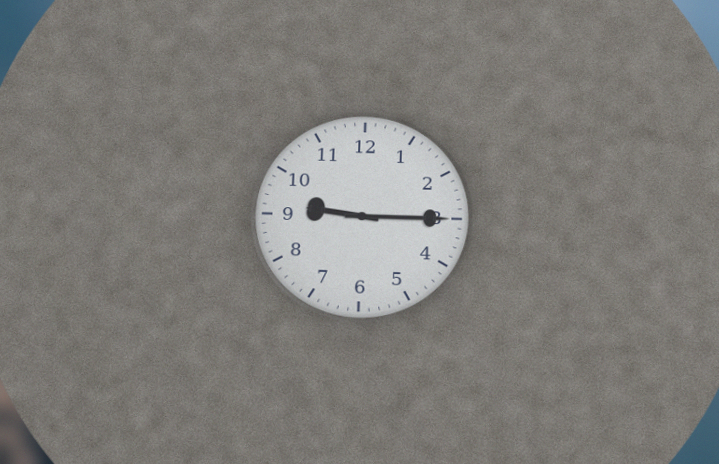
9:15
